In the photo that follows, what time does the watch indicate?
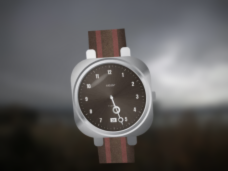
5:27
